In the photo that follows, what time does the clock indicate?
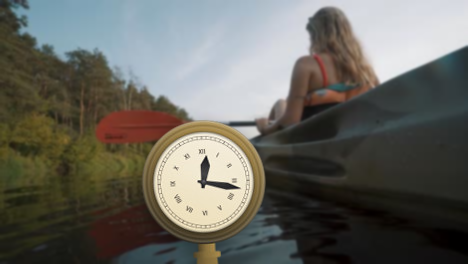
12:17
